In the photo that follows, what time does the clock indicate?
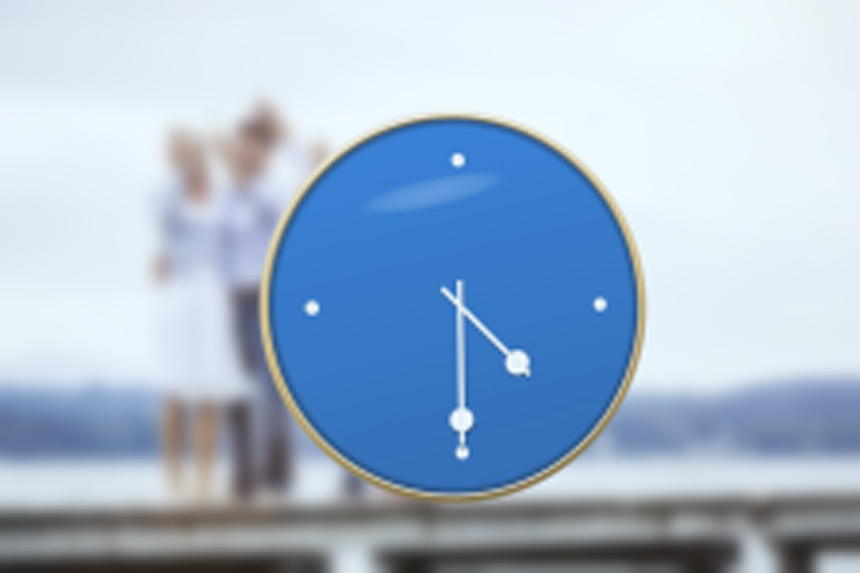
4:30
